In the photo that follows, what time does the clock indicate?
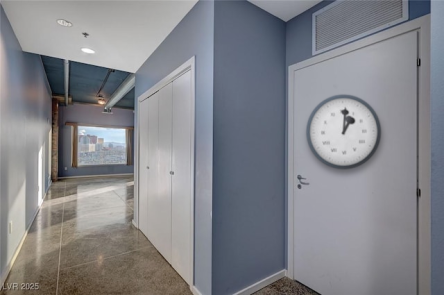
1:01
